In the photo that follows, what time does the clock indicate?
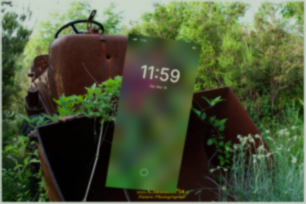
11:59
